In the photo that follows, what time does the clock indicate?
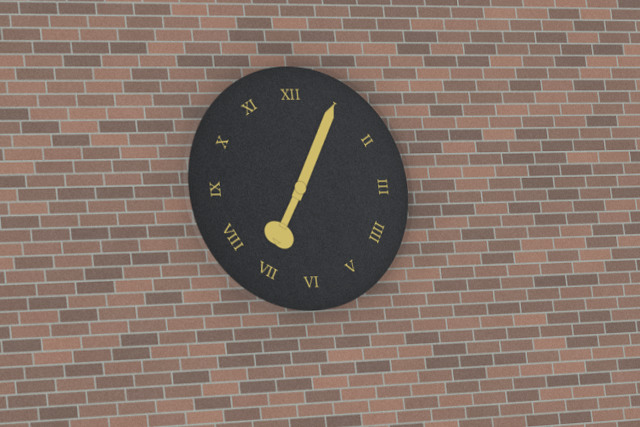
7:05
